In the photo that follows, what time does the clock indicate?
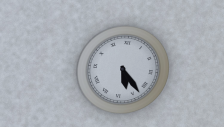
5:23
